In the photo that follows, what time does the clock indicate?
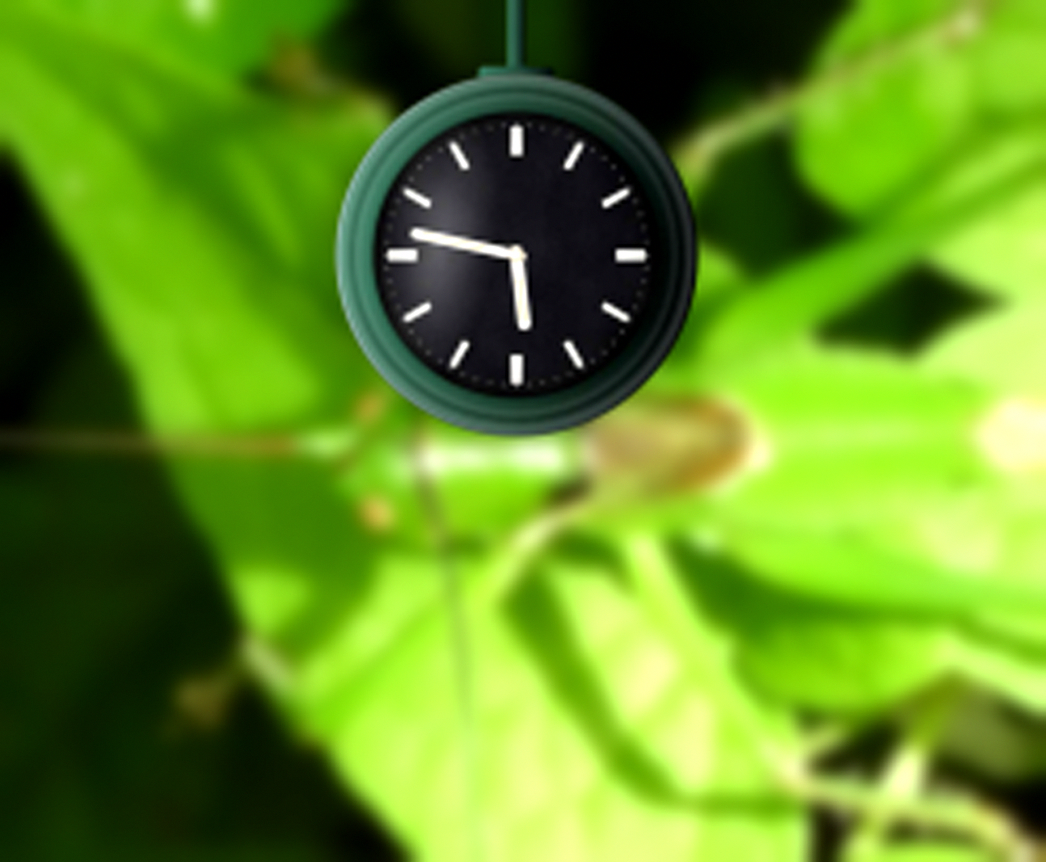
5:47
